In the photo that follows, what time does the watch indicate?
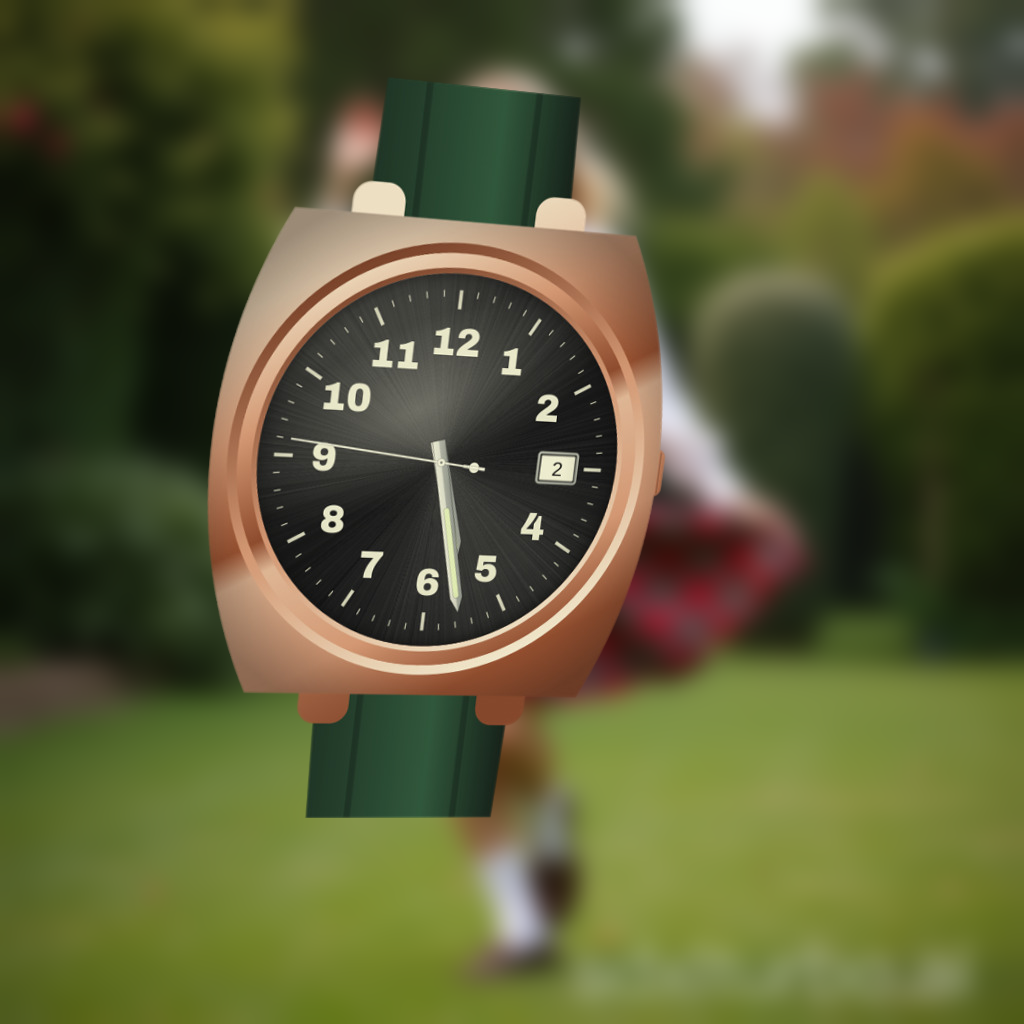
5:27:46
